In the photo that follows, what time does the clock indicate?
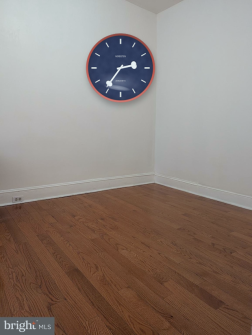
2:36
